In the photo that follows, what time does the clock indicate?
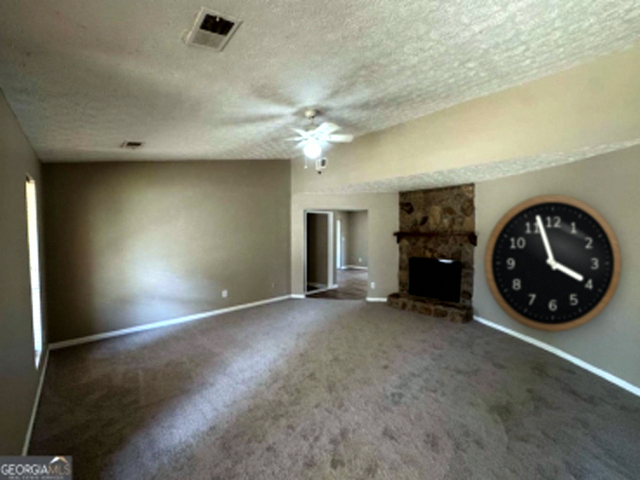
3:57
